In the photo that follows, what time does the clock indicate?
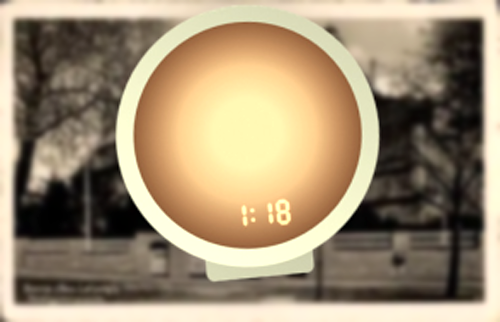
1:18
